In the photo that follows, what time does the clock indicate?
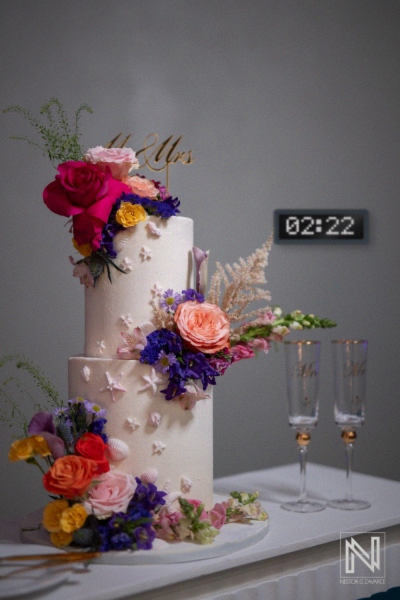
2:22
